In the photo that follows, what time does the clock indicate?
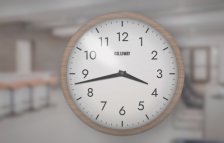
3:43
